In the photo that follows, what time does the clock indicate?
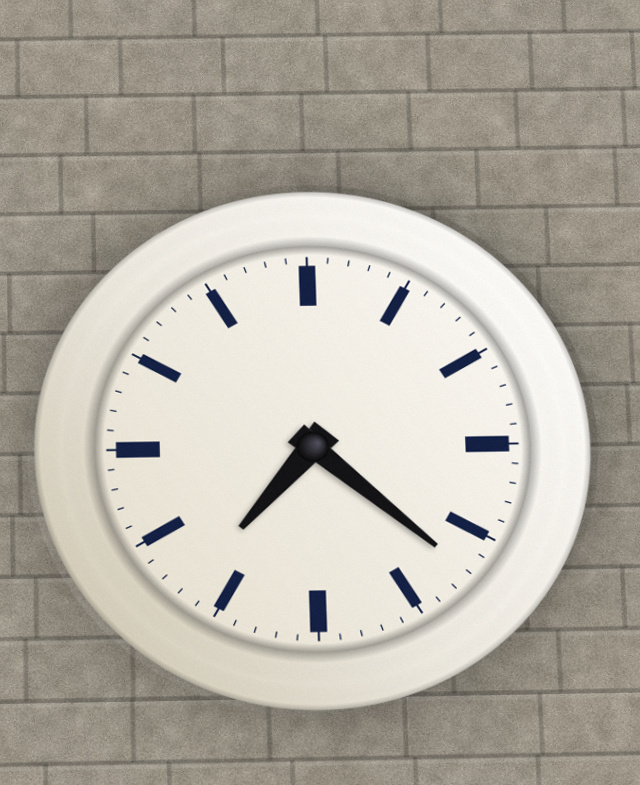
7:22
